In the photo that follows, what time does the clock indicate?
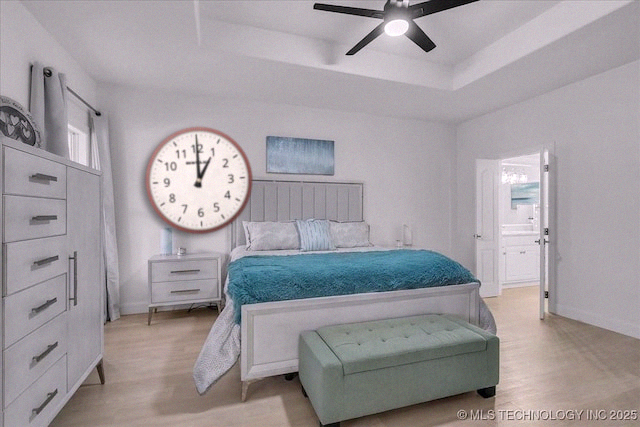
1:00
